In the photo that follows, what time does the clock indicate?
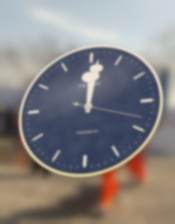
12:01:18
